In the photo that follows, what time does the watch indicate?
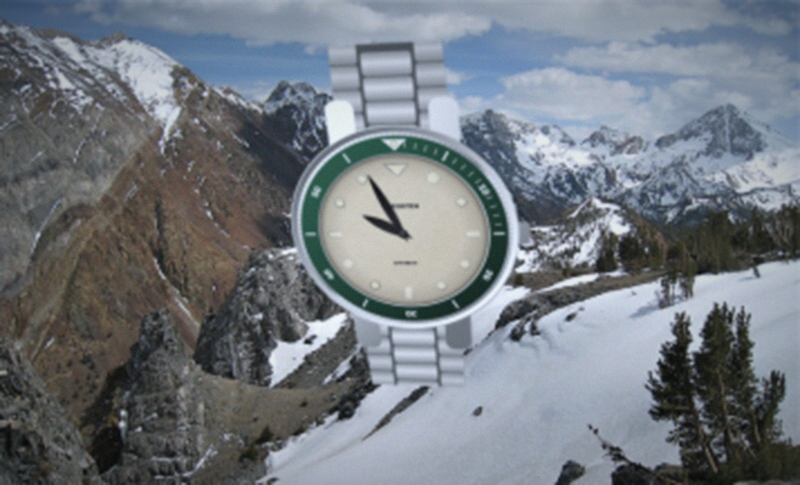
9:56
